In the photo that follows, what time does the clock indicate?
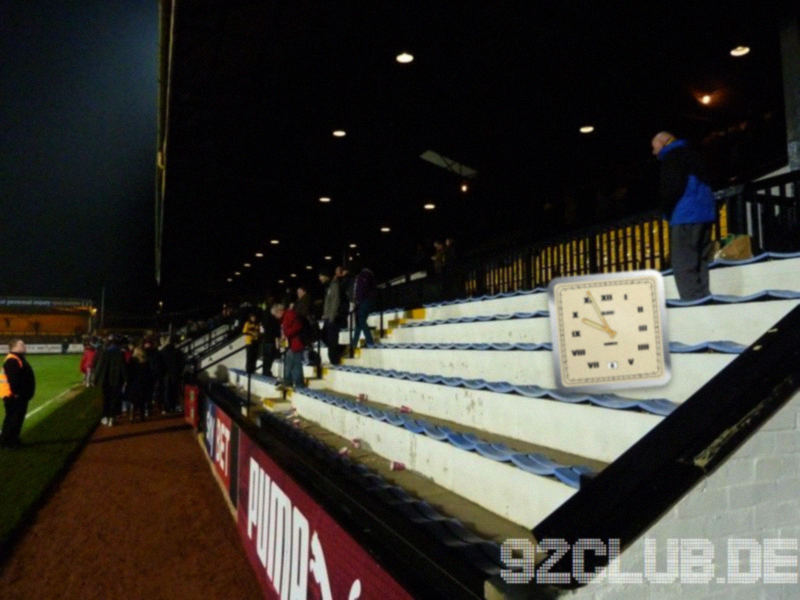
9:56
